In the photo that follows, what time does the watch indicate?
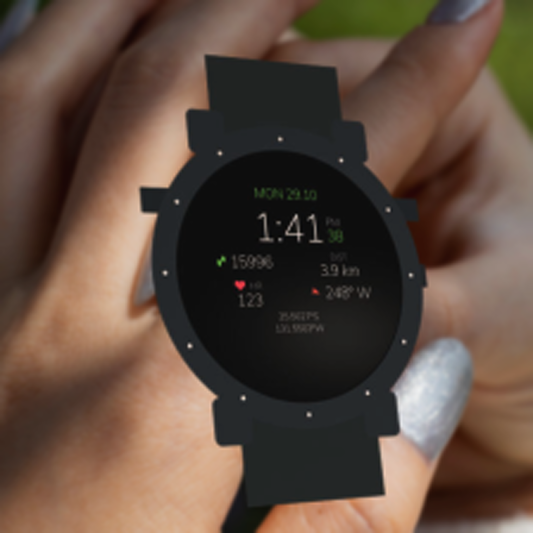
1:41
